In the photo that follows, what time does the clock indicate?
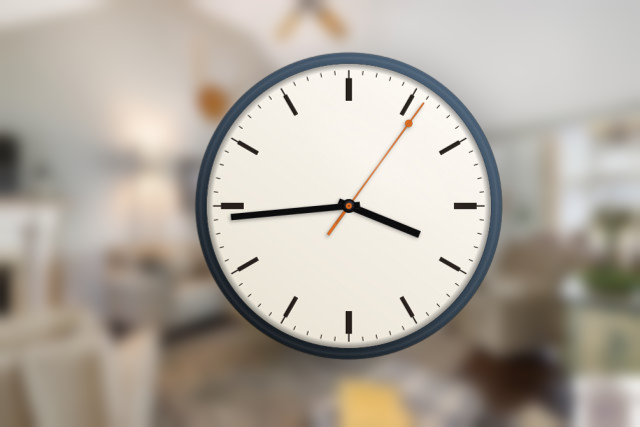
3:44:06
